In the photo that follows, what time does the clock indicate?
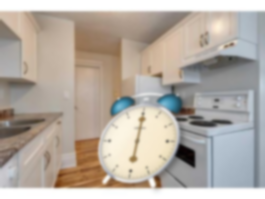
6:00
